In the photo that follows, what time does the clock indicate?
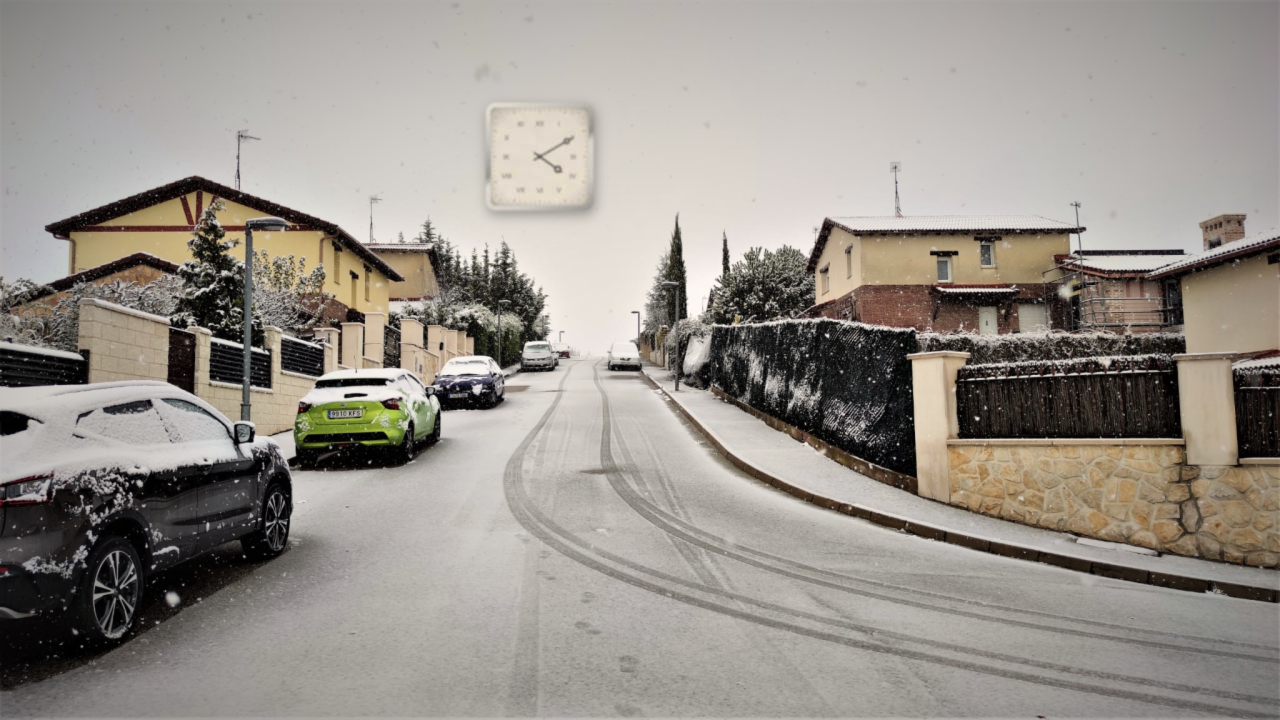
4:10
